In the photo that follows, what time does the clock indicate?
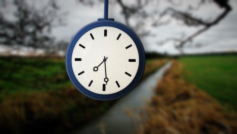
7:29
